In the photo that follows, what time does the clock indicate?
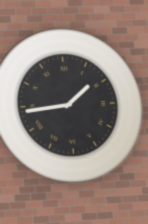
1:44
